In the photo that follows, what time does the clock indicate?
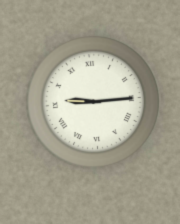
9:15
